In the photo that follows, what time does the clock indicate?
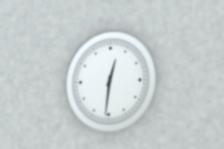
12:31
